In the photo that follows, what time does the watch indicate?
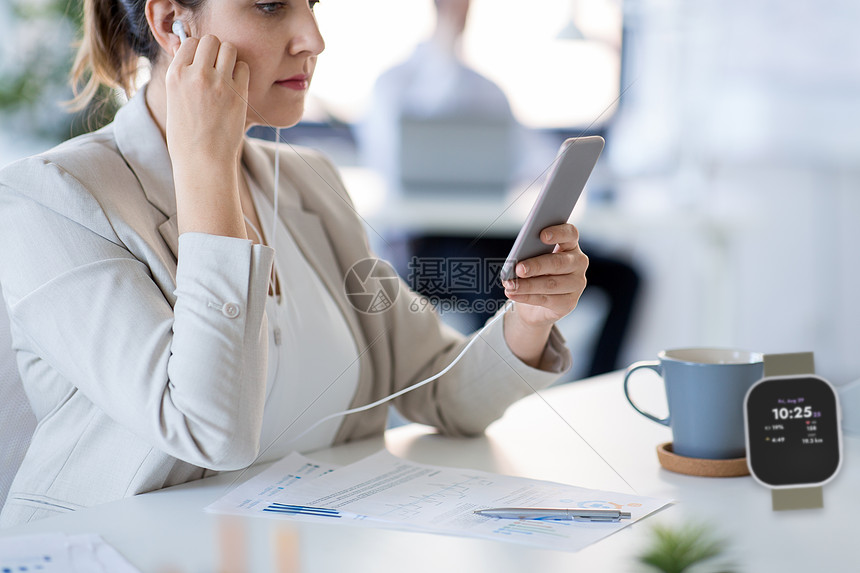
10:25
